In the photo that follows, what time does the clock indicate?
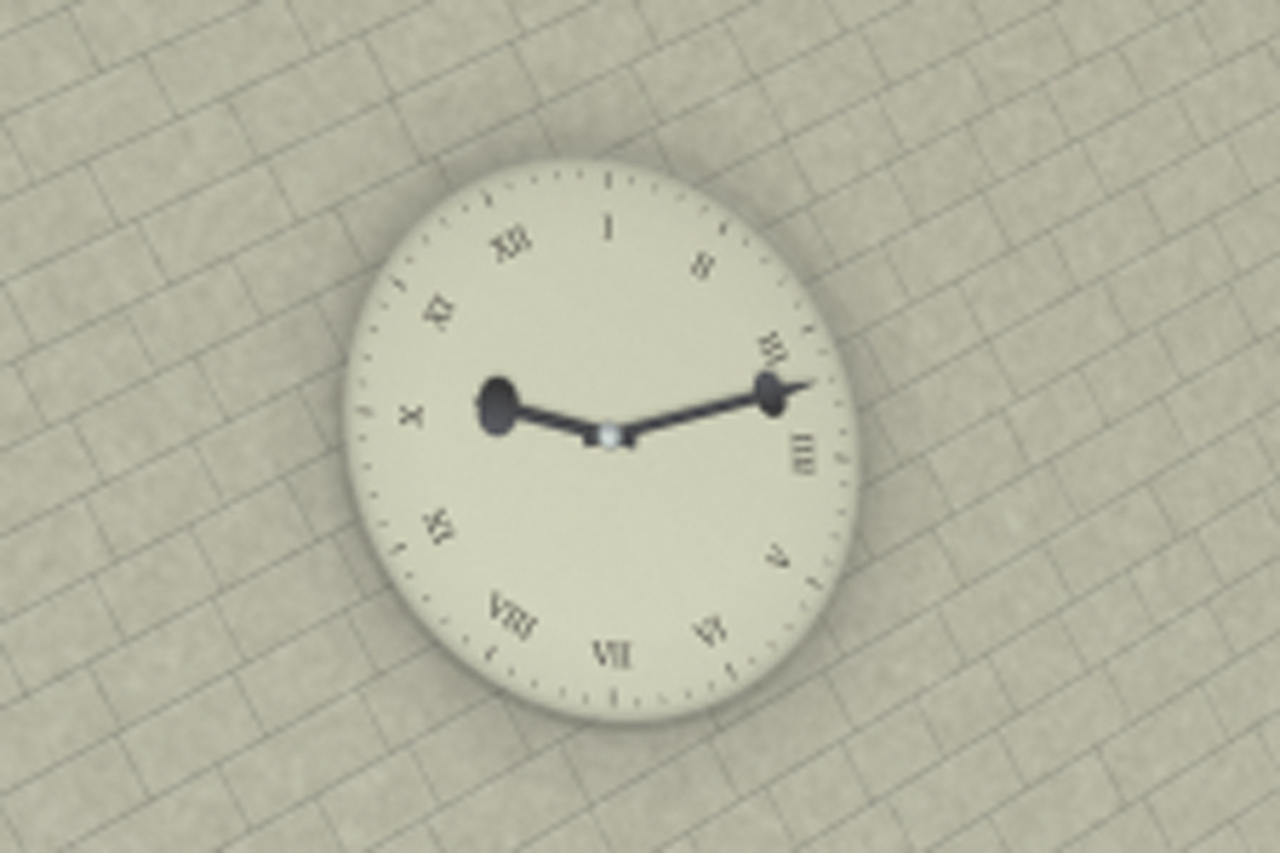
10:17
